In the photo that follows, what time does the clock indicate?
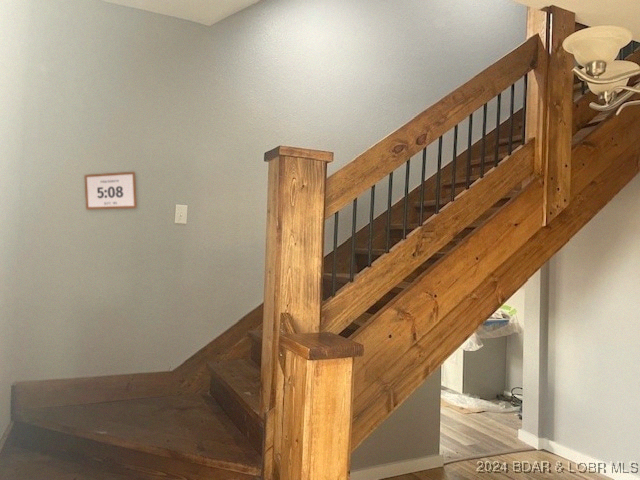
5:08
